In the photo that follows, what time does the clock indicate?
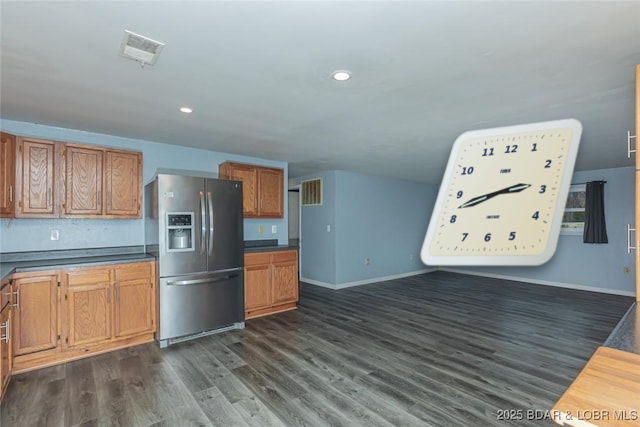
2:42
